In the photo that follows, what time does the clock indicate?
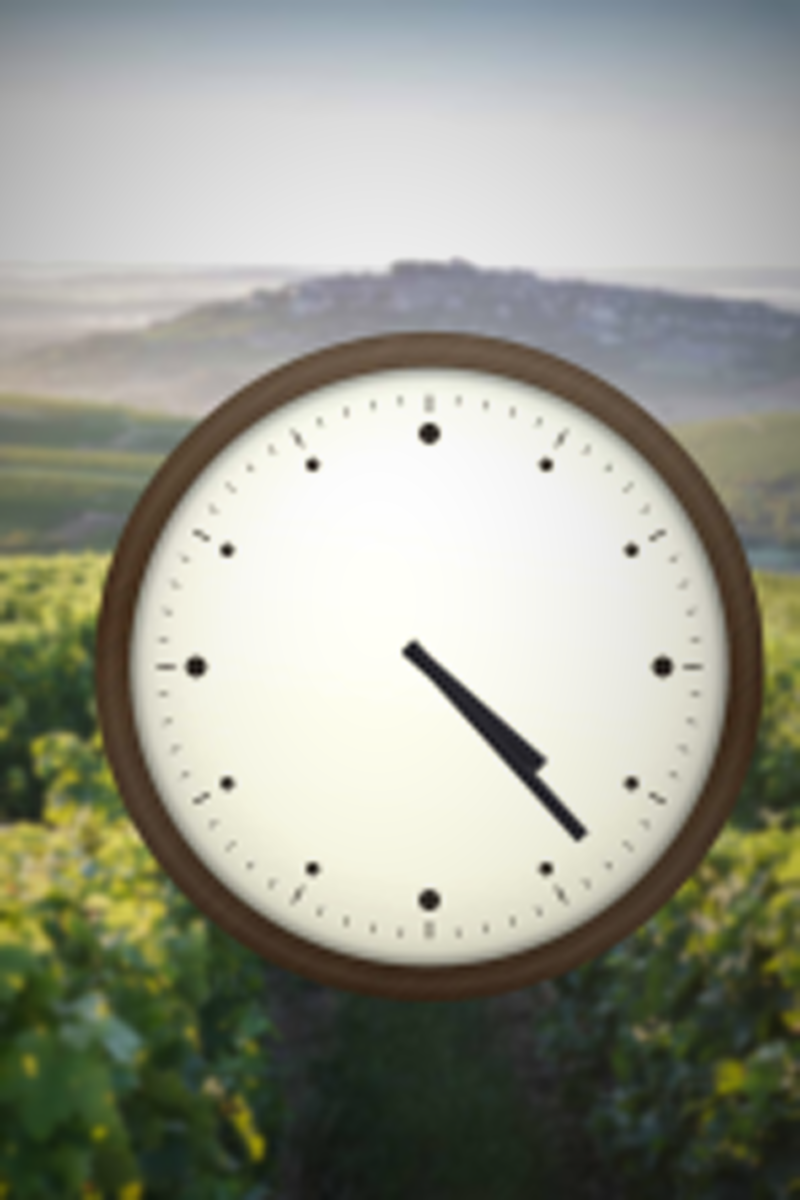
4:23
